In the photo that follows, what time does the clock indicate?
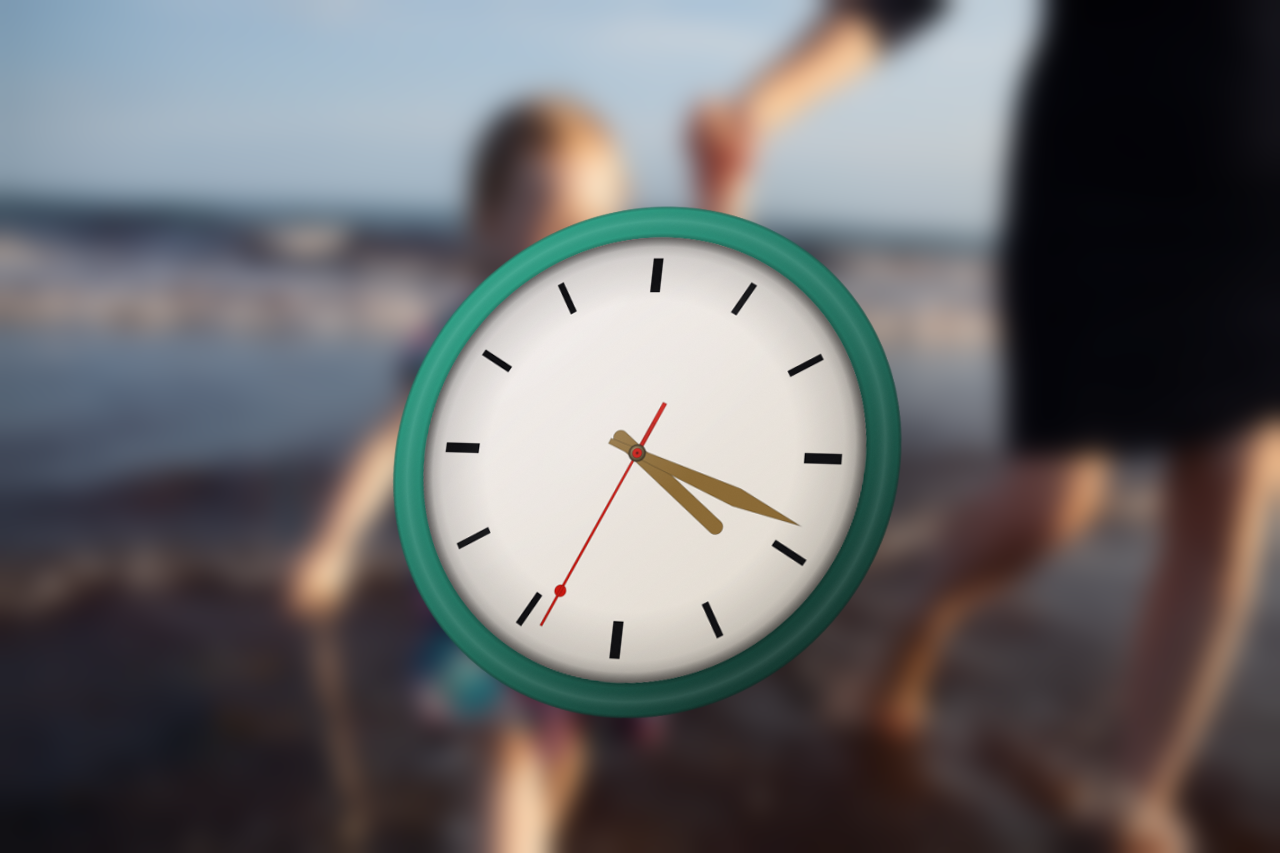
4:18:34
